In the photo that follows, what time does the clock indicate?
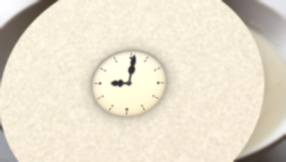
9:01
